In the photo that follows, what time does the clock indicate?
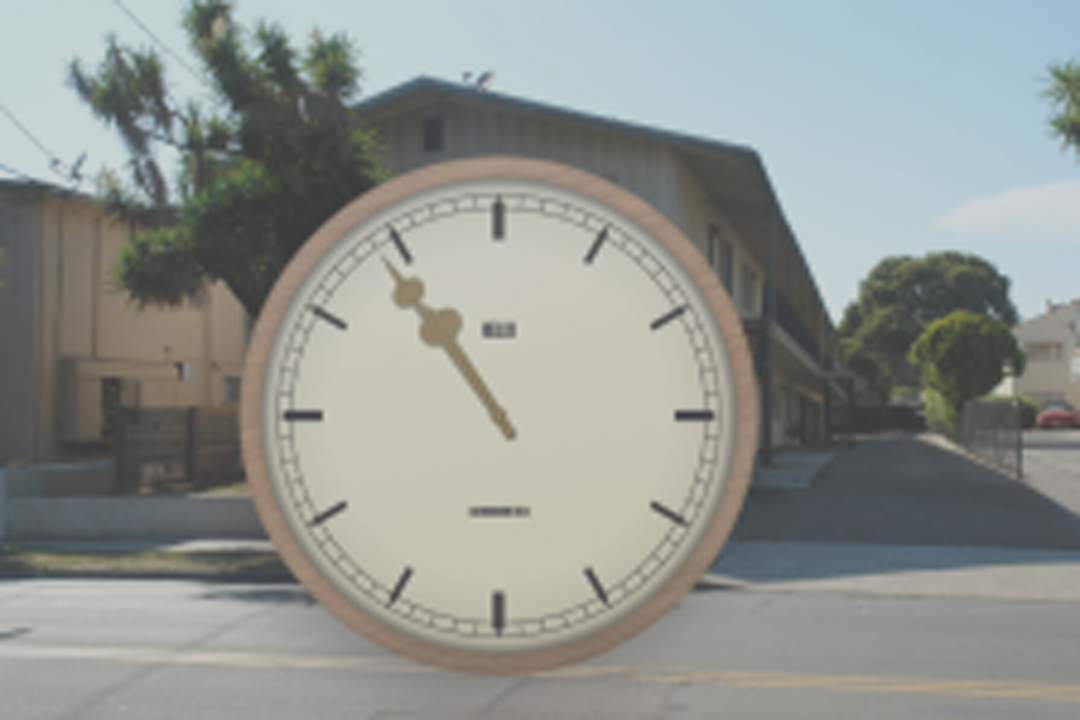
10:54
